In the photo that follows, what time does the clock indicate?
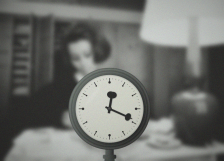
12:19
